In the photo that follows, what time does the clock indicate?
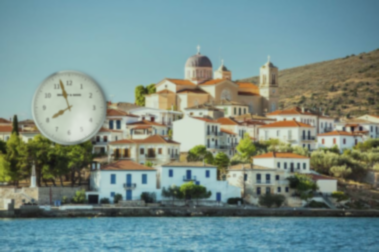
7:57
